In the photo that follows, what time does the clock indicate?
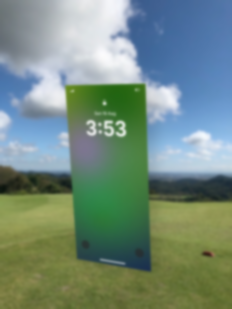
3:53
